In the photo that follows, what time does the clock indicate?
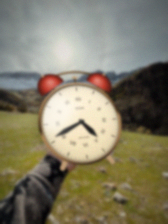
4:41
